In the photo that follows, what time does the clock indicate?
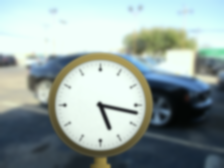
5:17
